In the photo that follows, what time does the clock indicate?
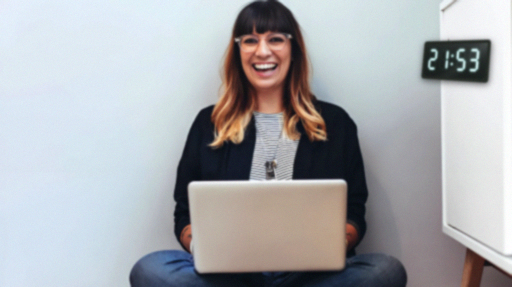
21:53
